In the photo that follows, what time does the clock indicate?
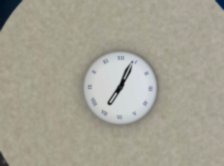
7:04
